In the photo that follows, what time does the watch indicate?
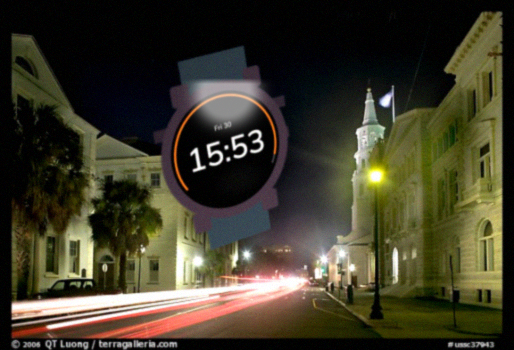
15:53
